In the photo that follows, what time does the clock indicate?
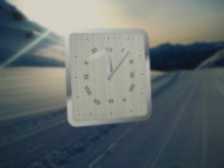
12:07
